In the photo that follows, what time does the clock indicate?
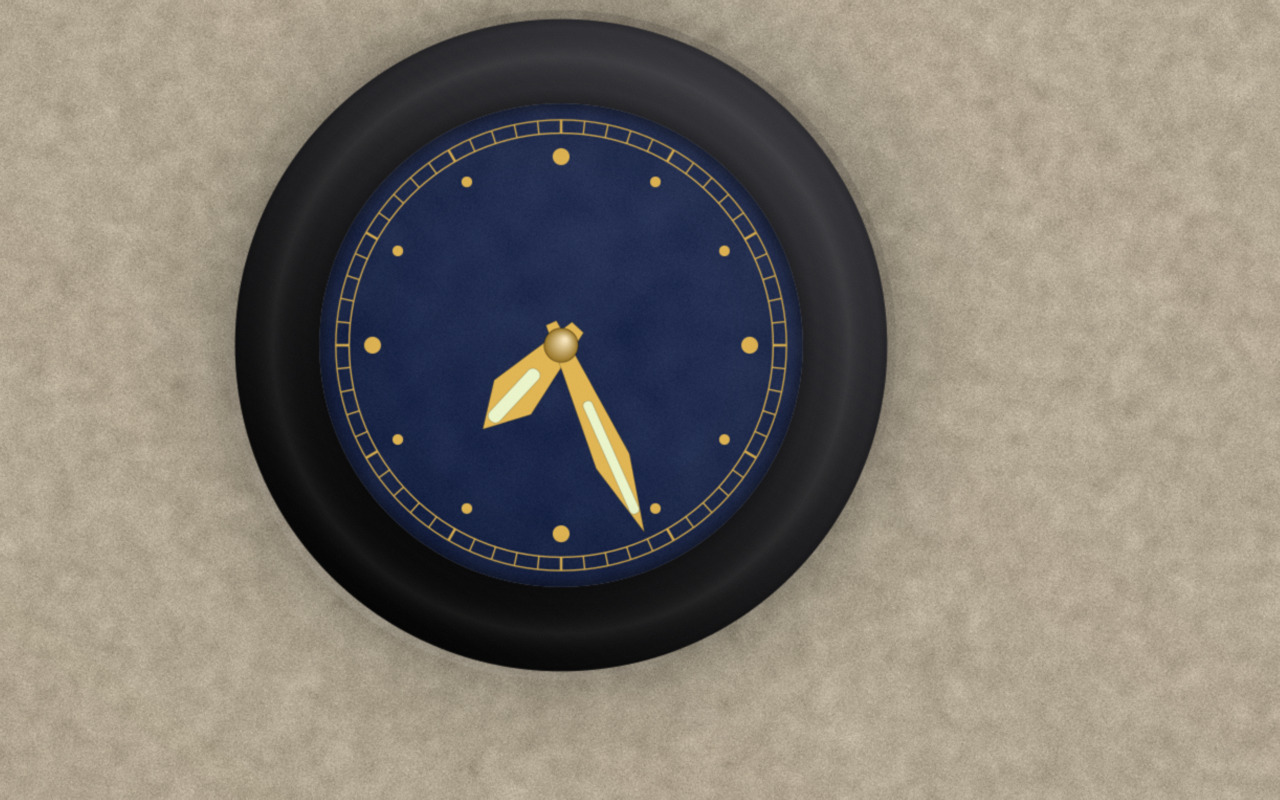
7:26
